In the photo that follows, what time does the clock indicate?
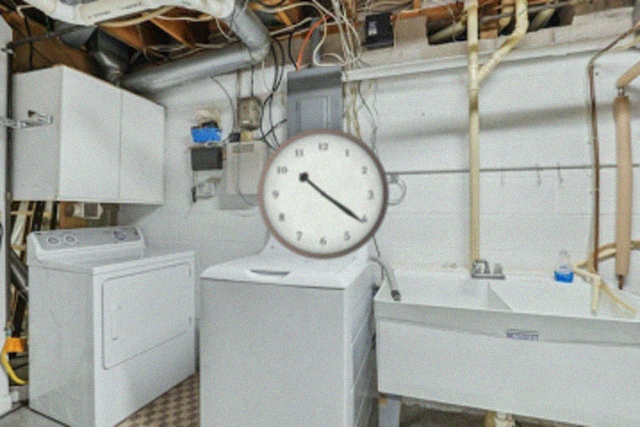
10:21
